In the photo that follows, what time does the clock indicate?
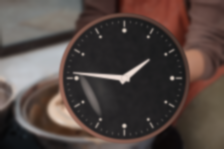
1:46
